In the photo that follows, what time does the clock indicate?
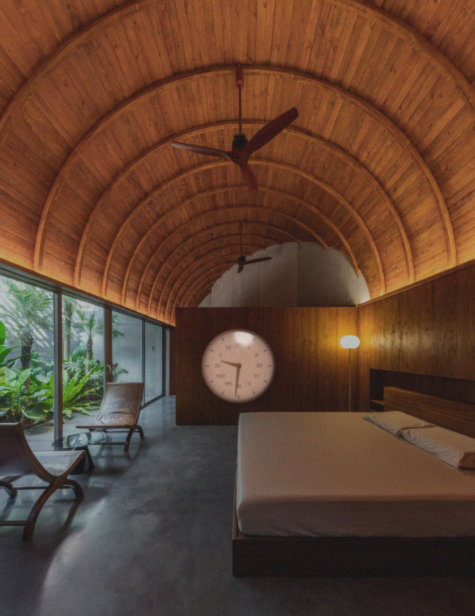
9:31
